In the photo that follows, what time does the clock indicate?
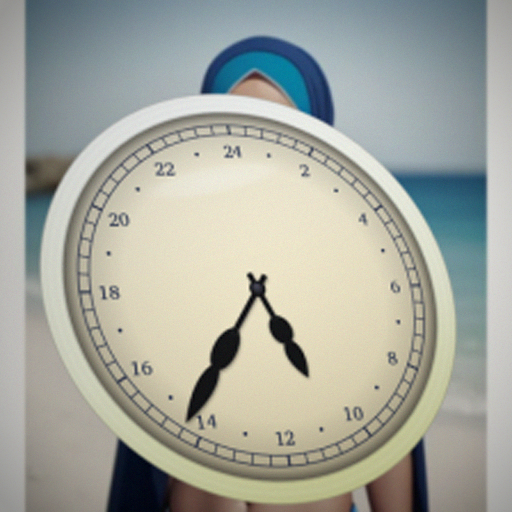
10:36
